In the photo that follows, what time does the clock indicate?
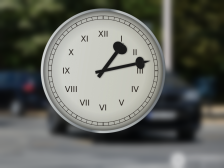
1:13
